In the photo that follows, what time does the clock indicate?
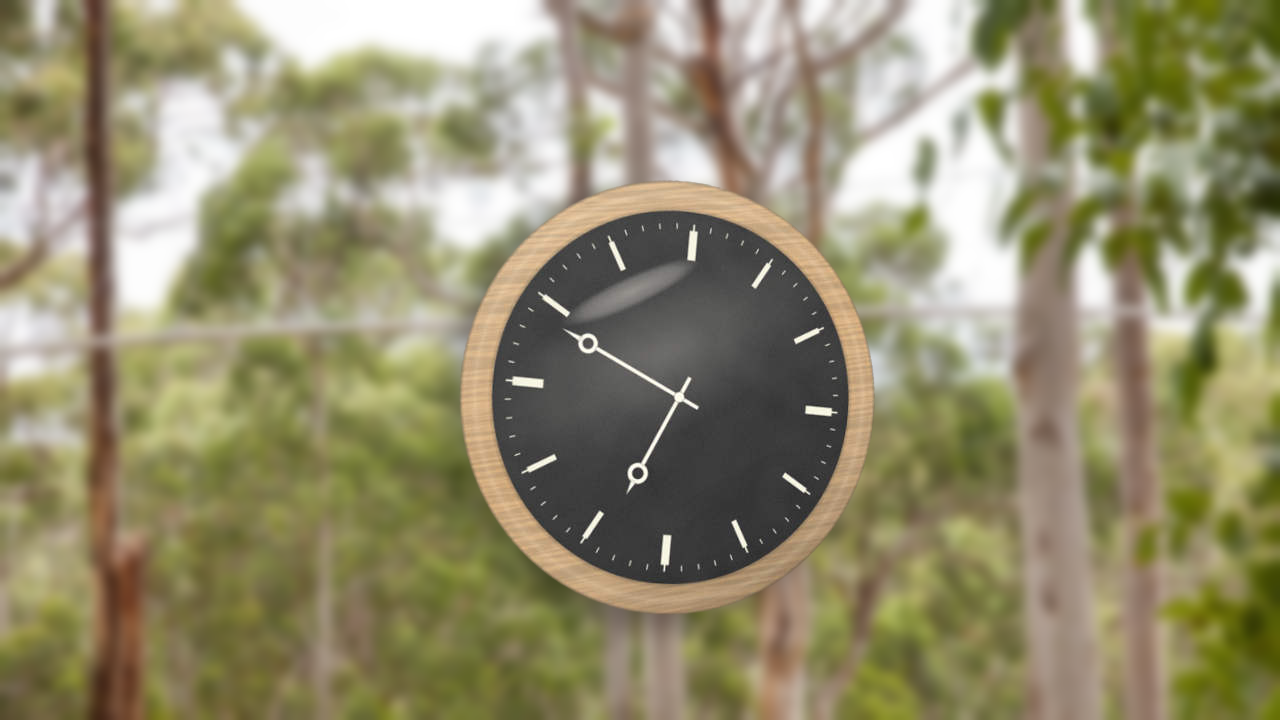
6:49
